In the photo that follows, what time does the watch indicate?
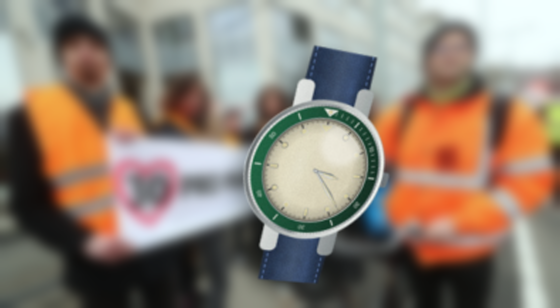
3:23
